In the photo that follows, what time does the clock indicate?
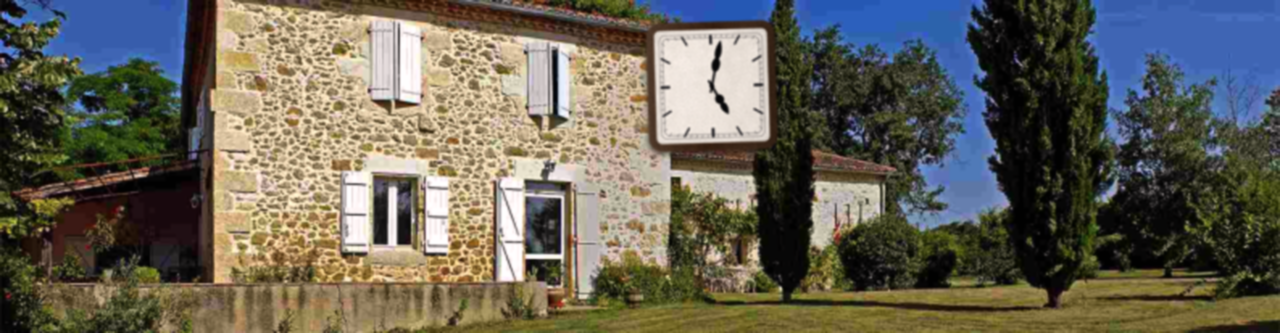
5:02
